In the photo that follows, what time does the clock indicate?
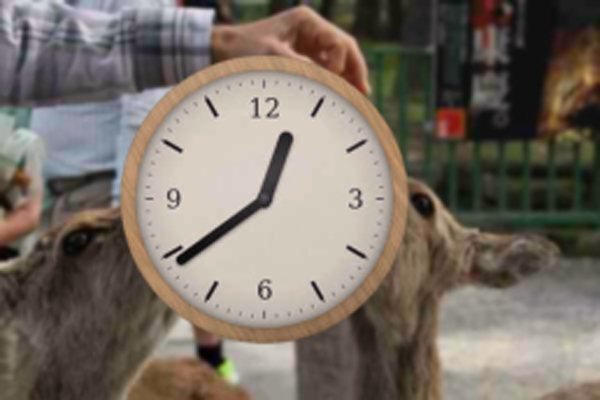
12:39
